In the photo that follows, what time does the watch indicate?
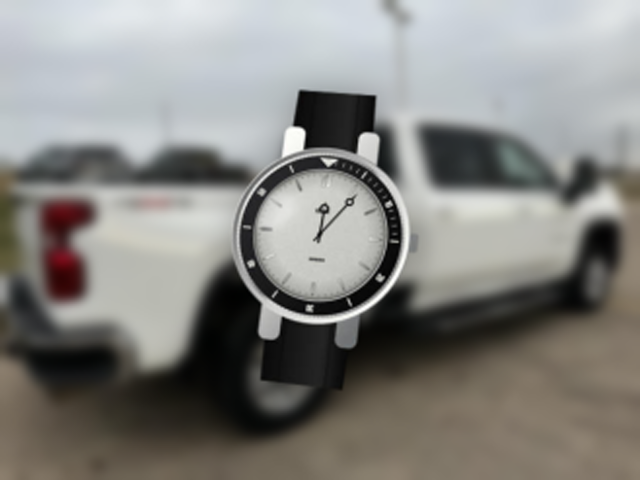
12:06
